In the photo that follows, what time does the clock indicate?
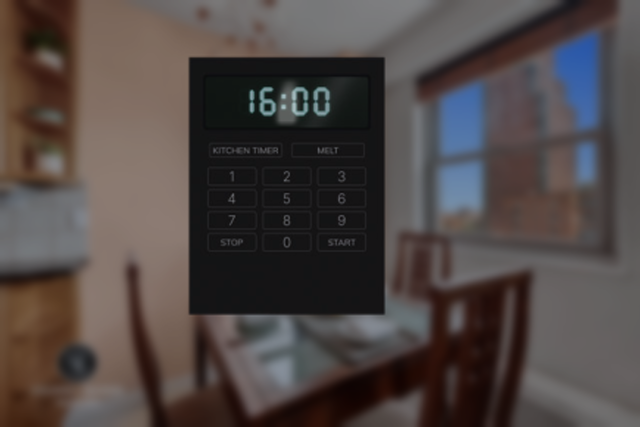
16:00
